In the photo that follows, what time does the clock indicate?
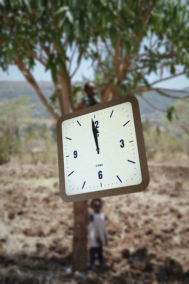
11:59
